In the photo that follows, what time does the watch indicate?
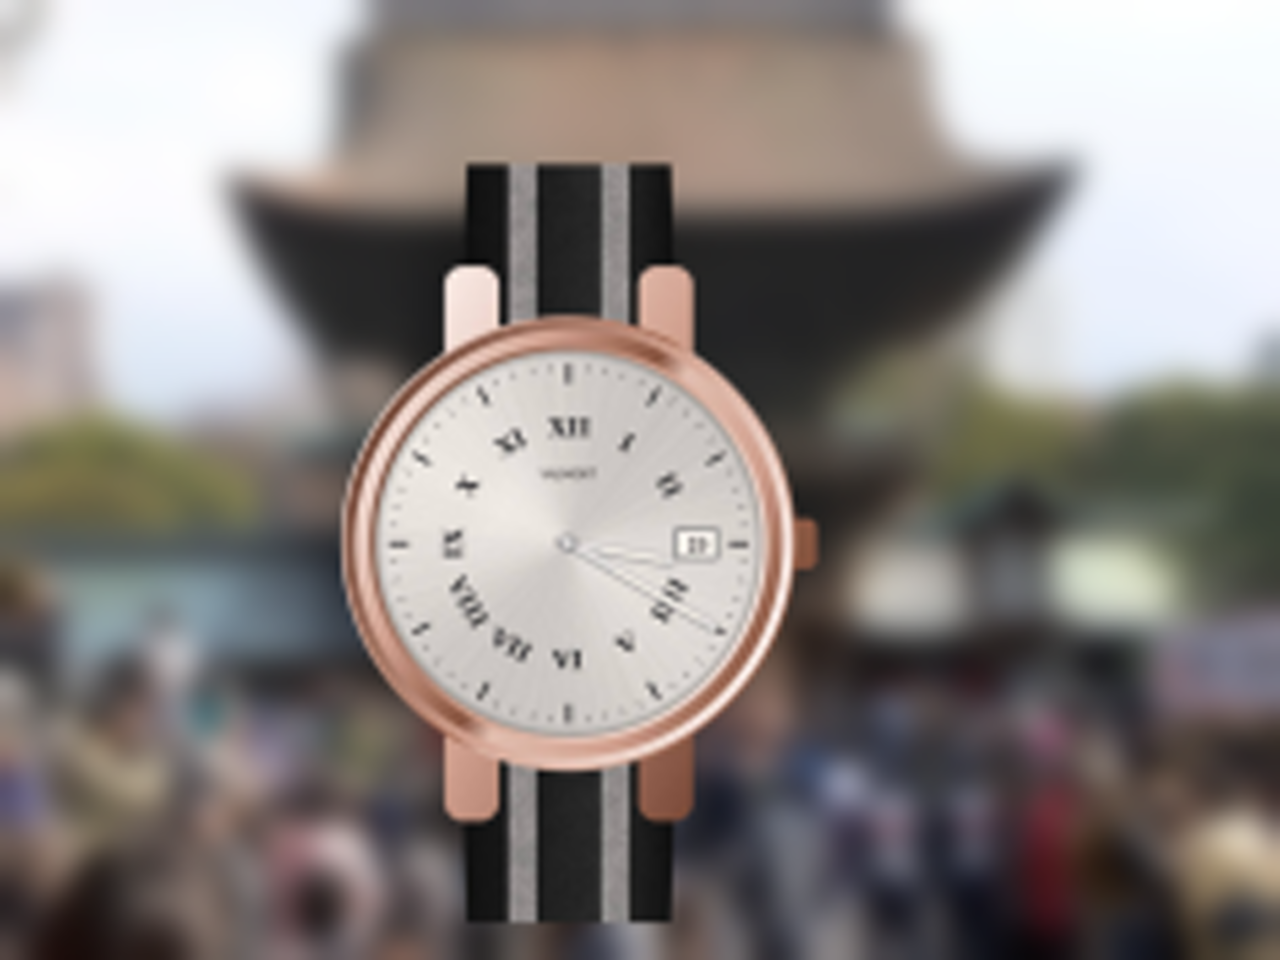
3:20
